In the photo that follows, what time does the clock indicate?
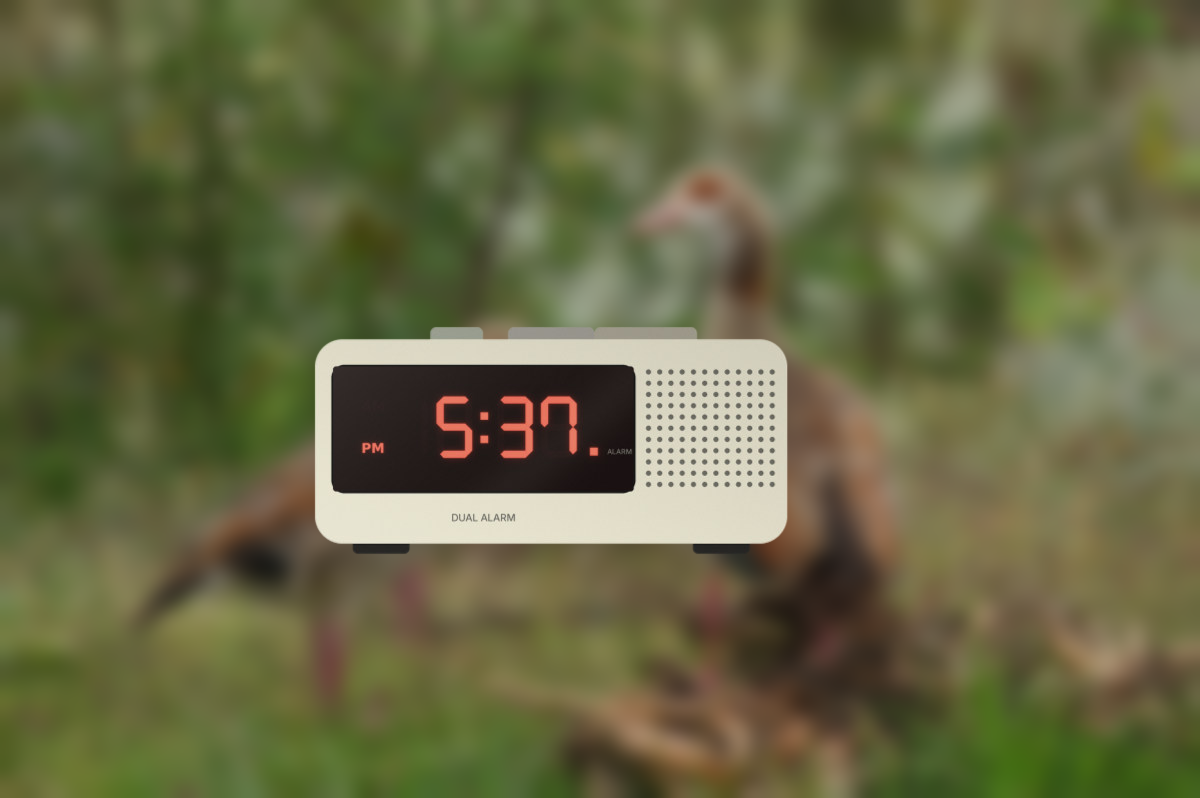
5:37
